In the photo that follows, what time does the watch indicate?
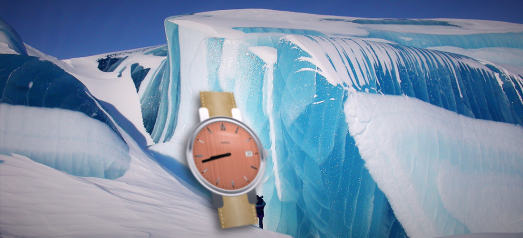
8:43
